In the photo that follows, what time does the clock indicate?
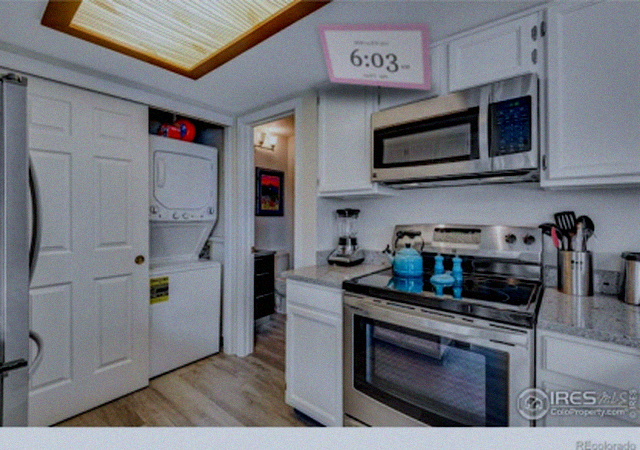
6:03
